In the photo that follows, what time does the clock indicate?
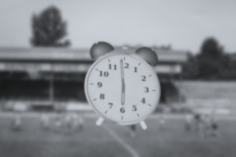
5:59
